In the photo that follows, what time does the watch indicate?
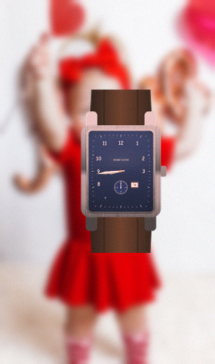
8:44
